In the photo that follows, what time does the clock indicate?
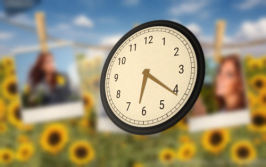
6:21
